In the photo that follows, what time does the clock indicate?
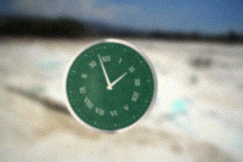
1:58
